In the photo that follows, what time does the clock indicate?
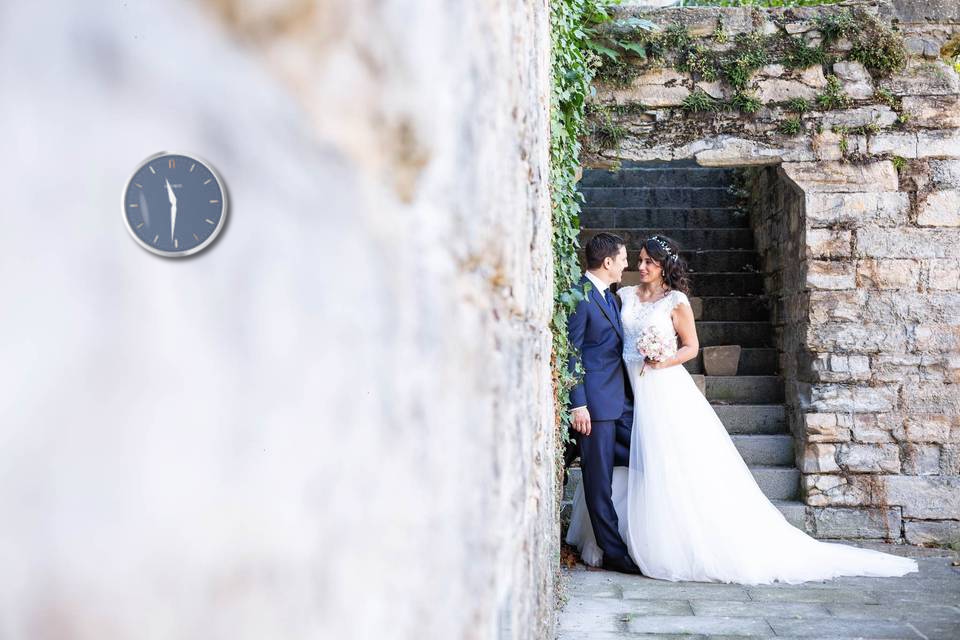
11:31
